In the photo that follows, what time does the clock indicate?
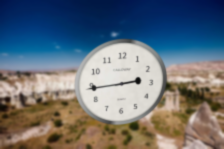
2:44
